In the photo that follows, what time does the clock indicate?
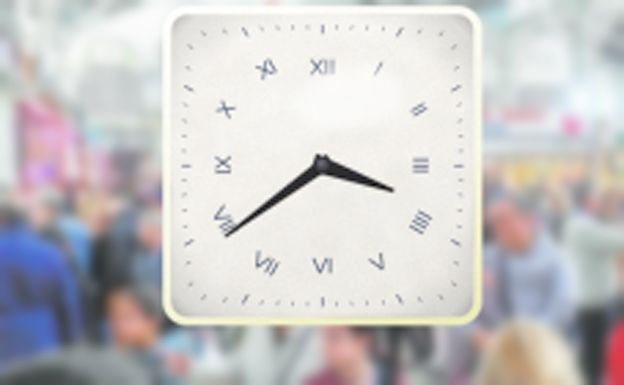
3:39
